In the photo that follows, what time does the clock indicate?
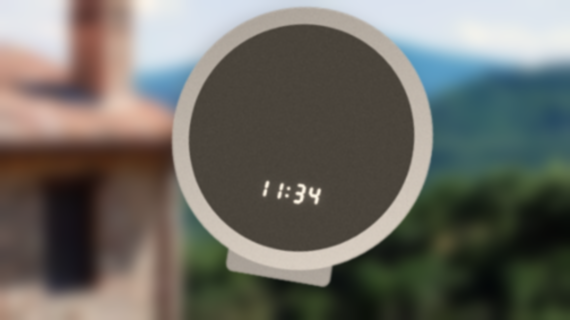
11:34
